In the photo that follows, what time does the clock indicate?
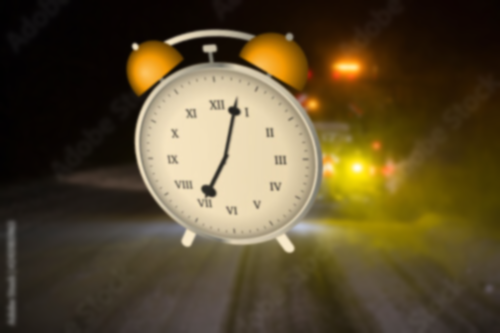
7:03
